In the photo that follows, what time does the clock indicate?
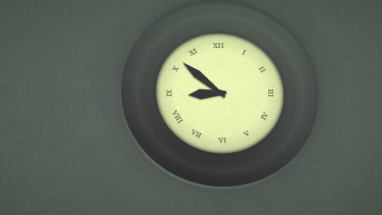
8:52
